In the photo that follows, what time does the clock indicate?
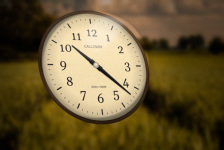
10:22
